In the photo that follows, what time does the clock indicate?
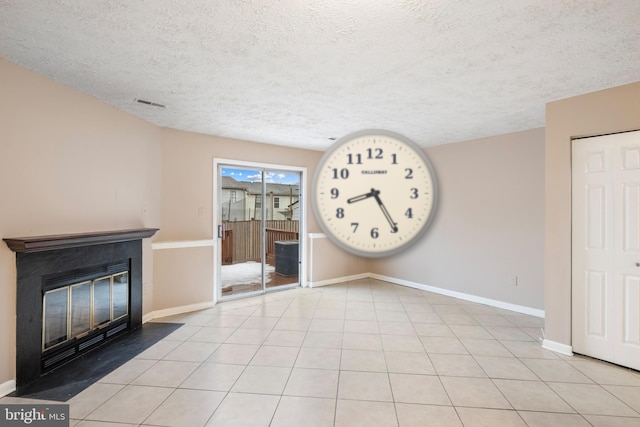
8:25
